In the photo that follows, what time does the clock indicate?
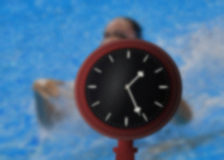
1:26
